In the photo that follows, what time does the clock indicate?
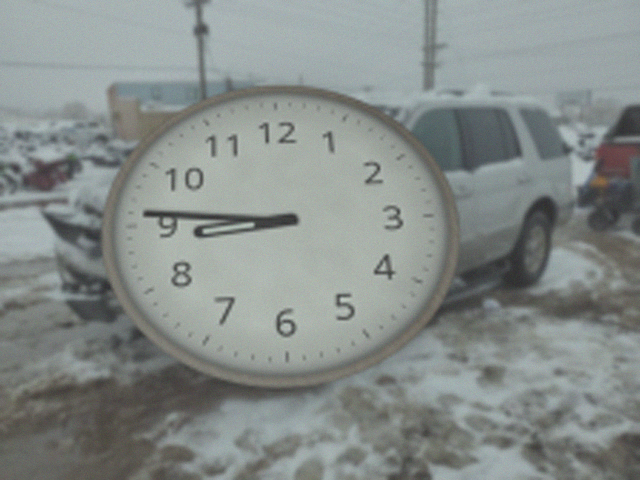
8:46
